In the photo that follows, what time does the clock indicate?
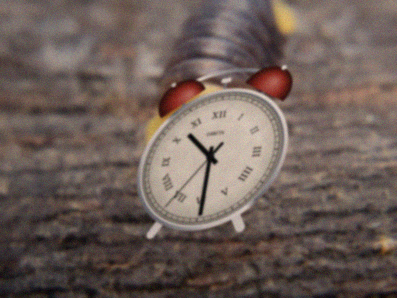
10:29:36
